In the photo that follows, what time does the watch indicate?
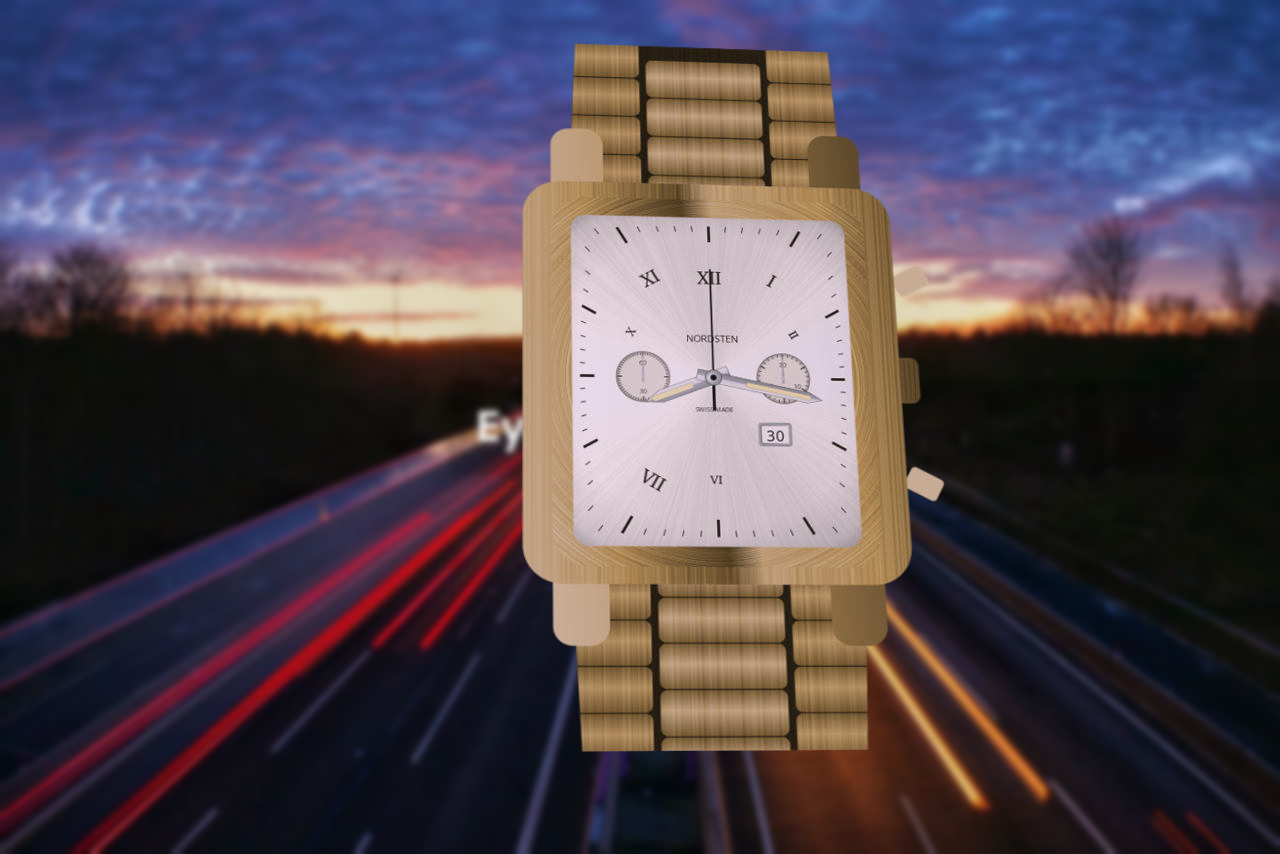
8:17
